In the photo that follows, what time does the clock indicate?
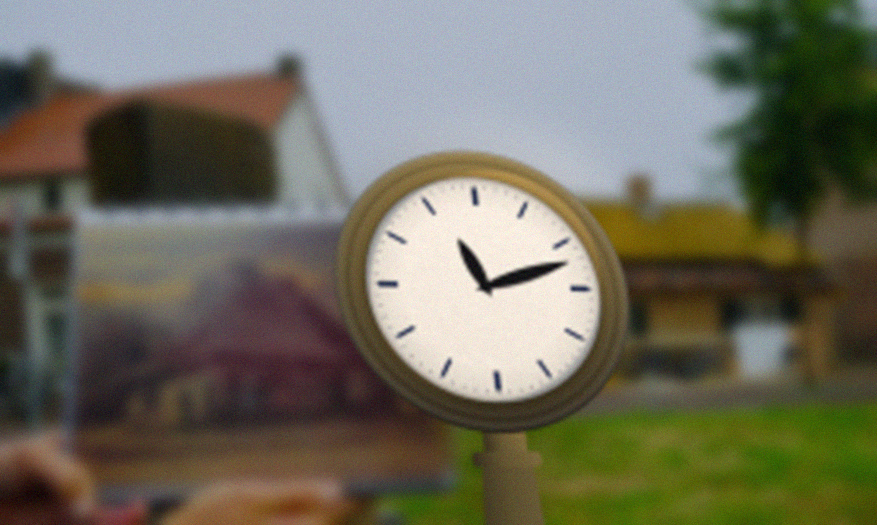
11:12
